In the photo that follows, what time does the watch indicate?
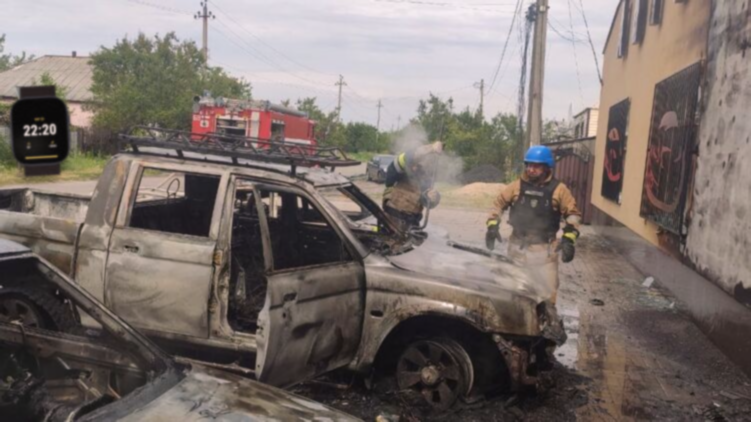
22:20
